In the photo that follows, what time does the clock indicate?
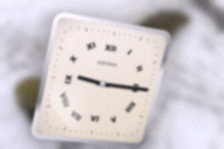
9:15
